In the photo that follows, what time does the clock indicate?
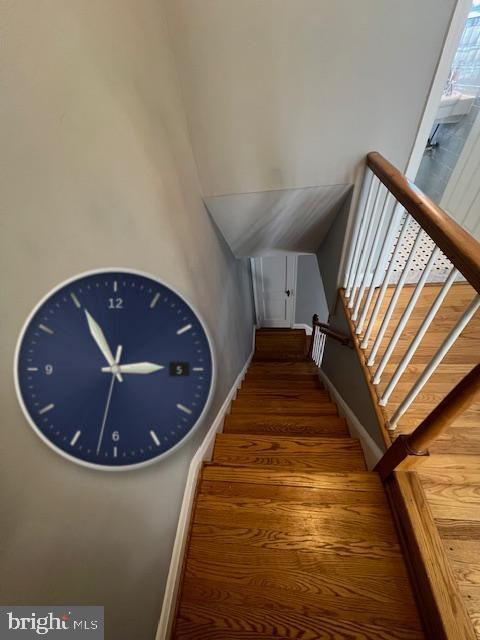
2:55:32
